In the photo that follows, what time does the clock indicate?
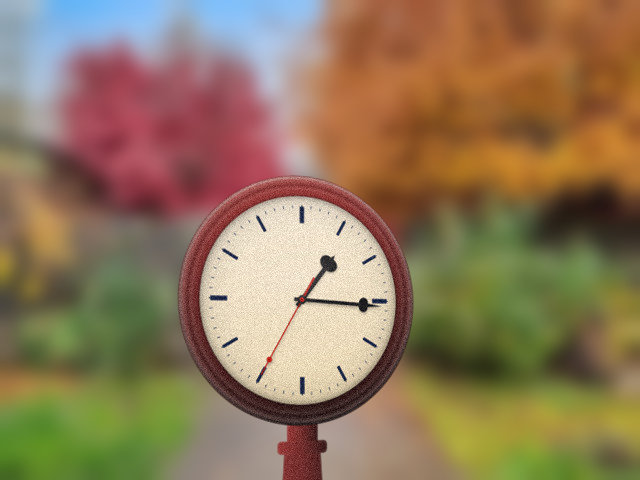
1:15:35
